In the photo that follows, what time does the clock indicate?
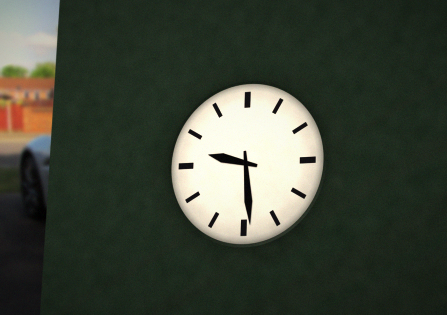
9:29
